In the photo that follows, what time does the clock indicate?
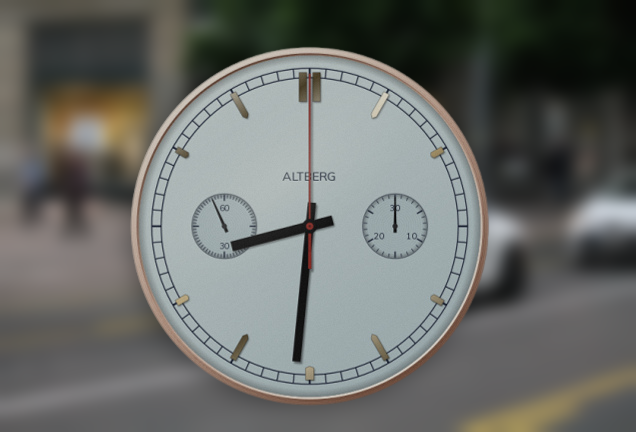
8:30:56
